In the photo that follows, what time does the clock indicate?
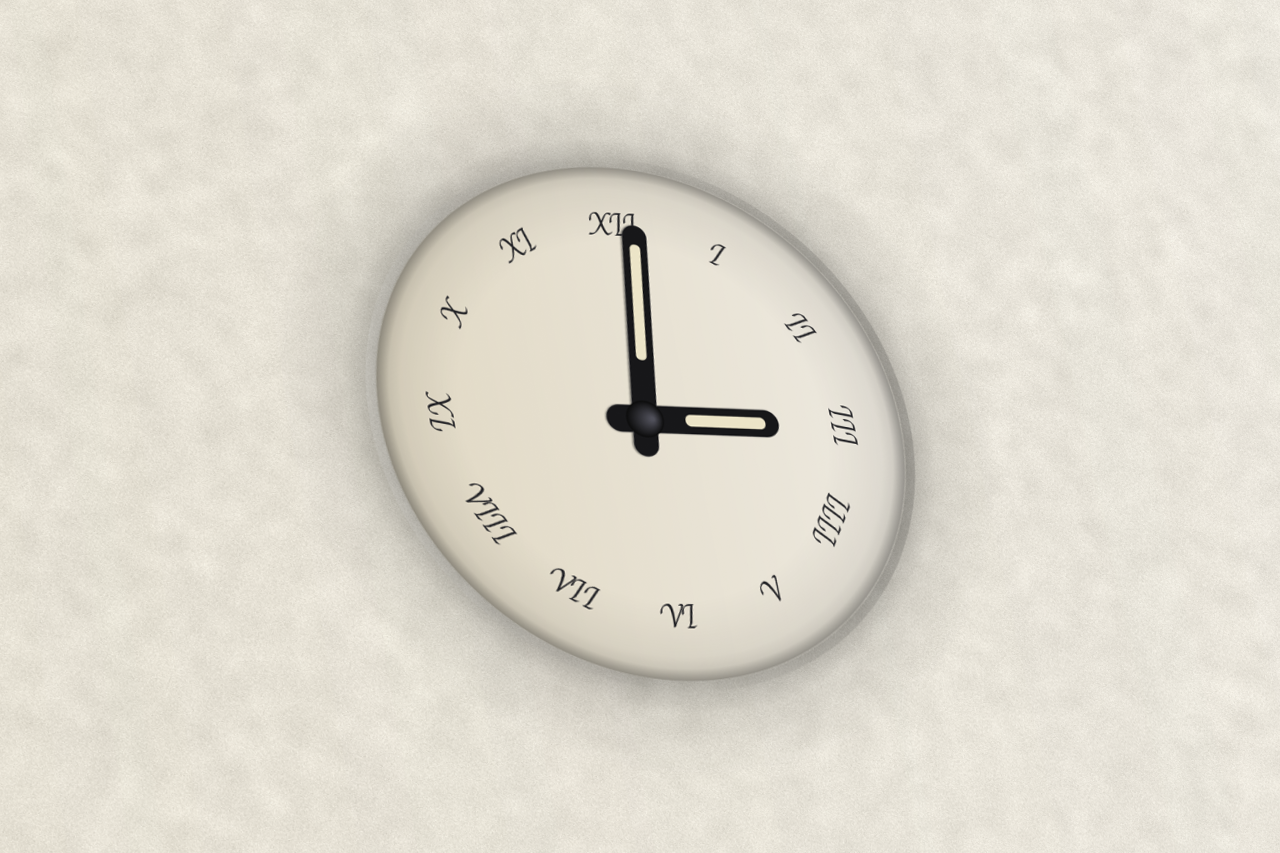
3:01
